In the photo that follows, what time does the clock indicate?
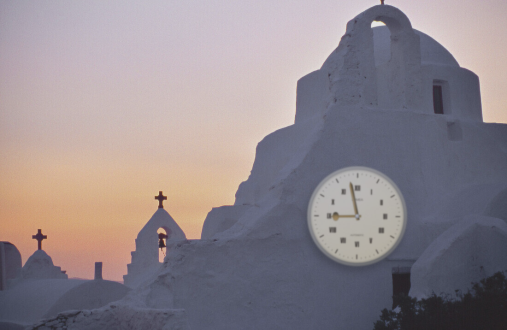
8:58
